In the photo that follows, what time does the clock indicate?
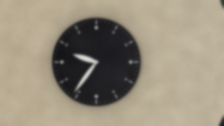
9:36
